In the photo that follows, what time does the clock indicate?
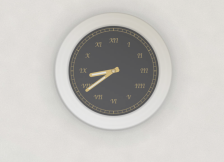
8:39
